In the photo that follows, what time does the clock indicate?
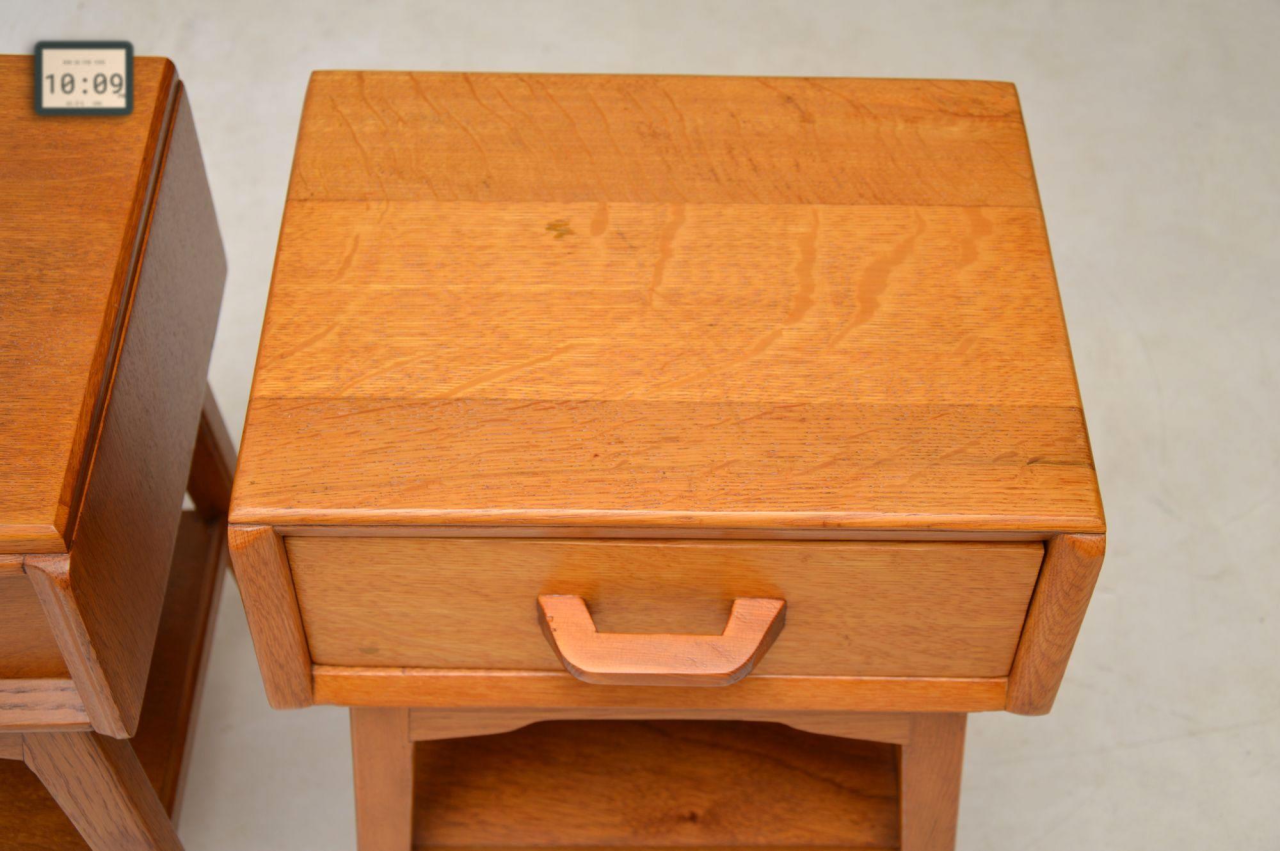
10:09
